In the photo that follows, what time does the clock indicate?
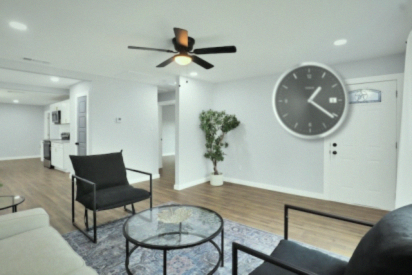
1:21
